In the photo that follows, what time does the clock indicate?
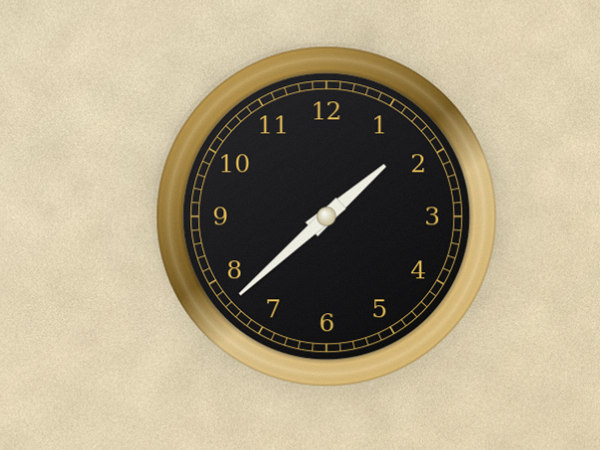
1:38
